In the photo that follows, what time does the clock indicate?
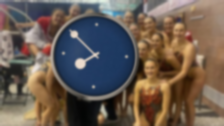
7:52
